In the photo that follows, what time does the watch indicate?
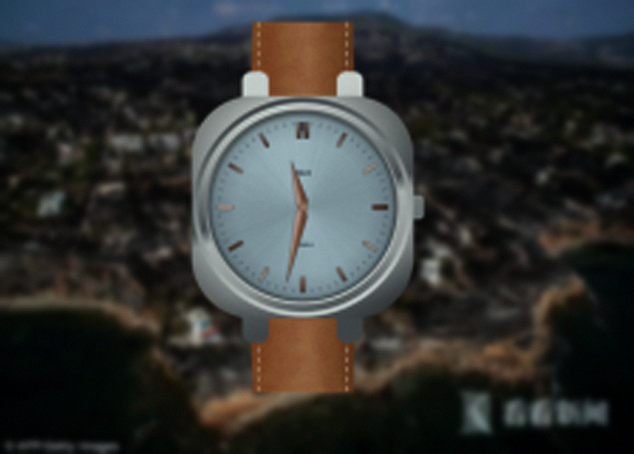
11:32
